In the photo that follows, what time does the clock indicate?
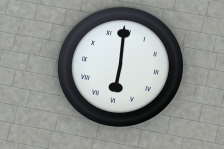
5:59
